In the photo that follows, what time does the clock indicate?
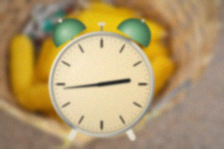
2:44
